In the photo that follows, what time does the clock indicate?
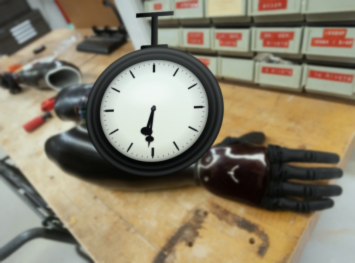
6:31
